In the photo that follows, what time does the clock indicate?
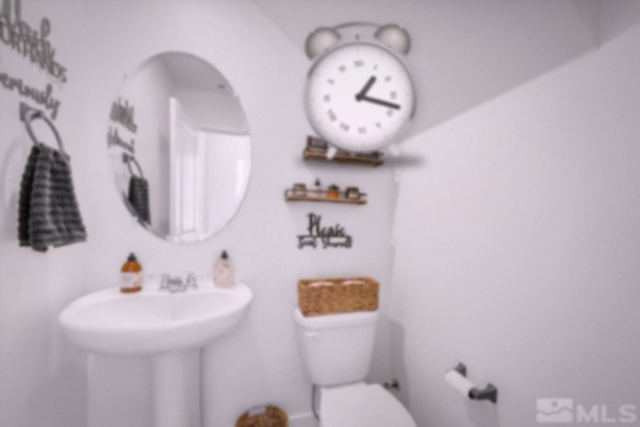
1:18
